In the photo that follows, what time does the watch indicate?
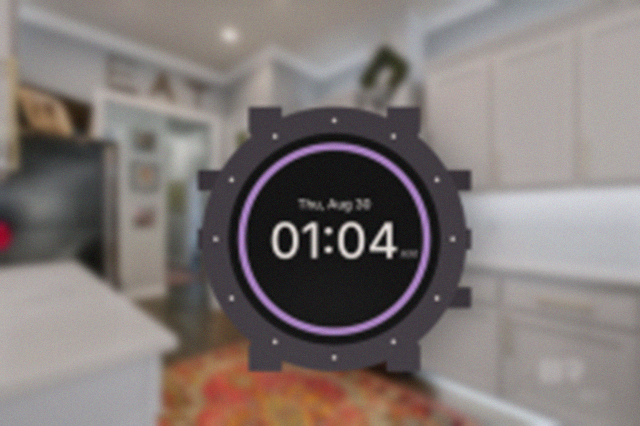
1:04
